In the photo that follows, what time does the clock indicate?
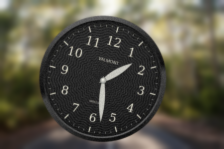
1:28
